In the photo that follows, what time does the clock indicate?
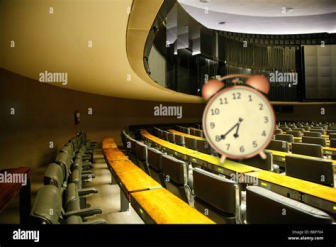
6:39
